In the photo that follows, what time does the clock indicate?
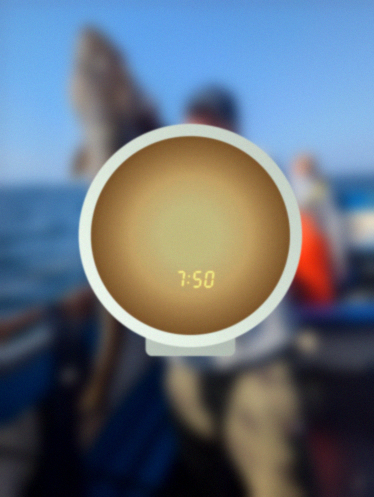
7:50
